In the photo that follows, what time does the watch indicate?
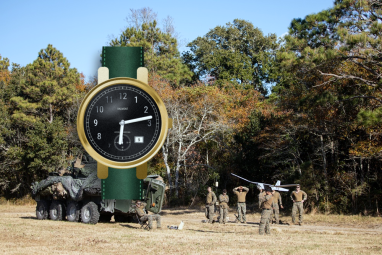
6:13
